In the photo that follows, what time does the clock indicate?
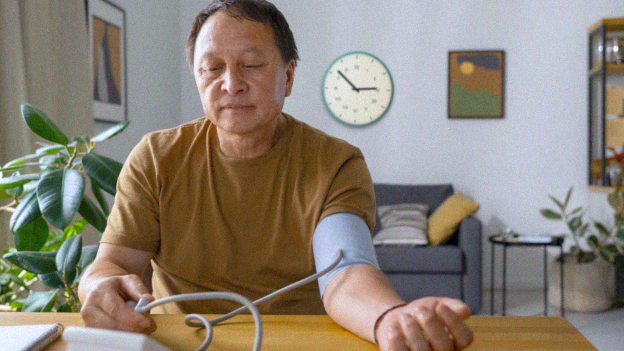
2:52
